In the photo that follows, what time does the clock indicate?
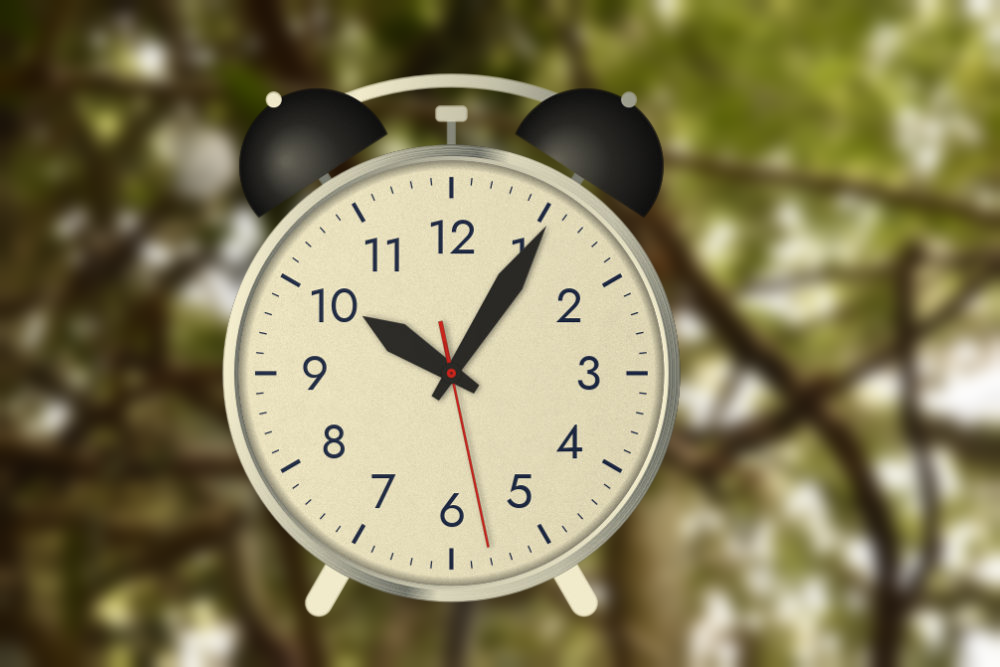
10:05:28
